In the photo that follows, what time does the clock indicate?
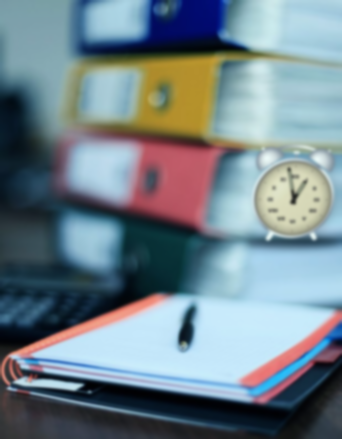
12:58
